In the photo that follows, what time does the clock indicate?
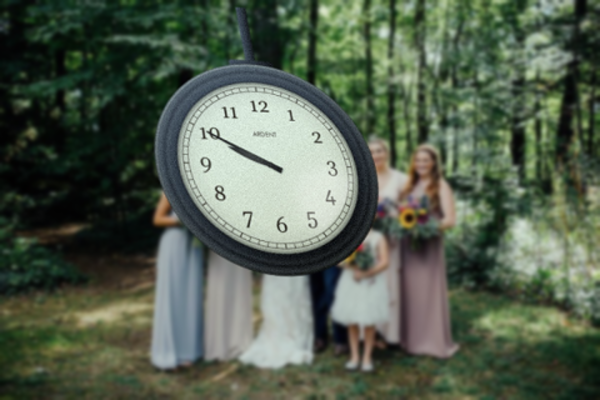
9:50
